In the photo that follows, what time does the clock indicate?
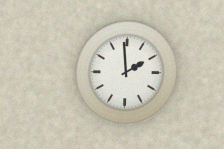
1:59
